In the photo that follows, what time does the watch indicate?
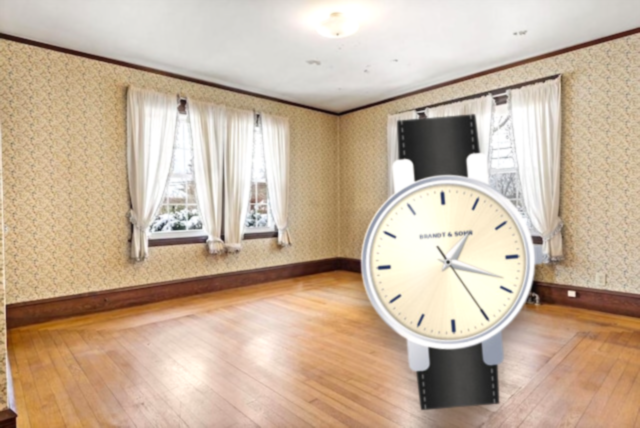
1:18:25
